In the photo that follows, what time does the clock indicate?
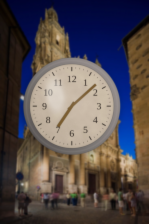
7:08
